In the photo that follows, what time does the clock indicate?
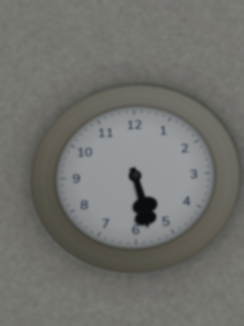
5:28
